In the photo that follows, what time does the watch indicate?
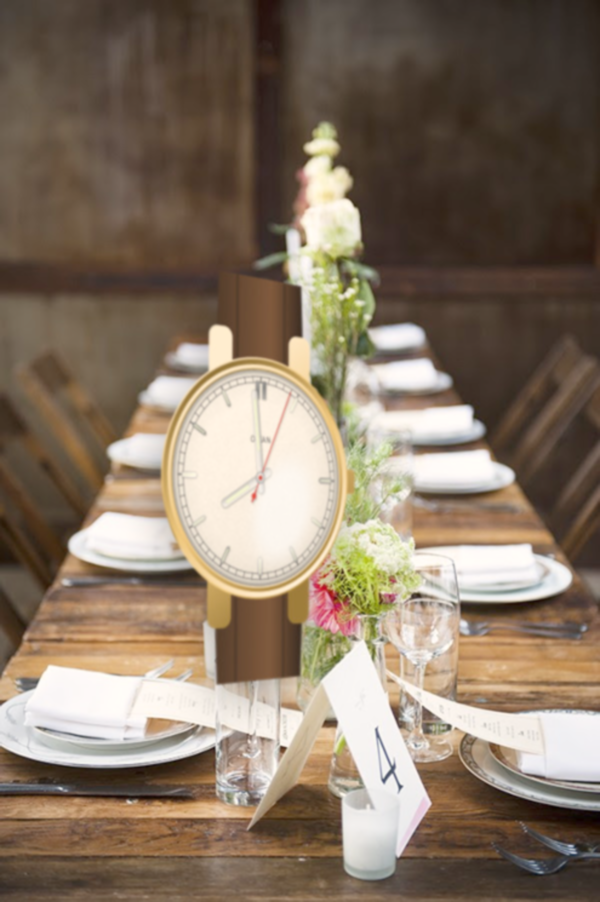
7:59:04
